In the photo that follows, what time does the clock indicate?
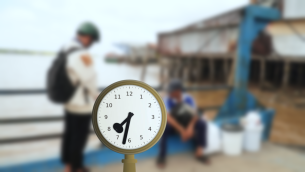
7:32
